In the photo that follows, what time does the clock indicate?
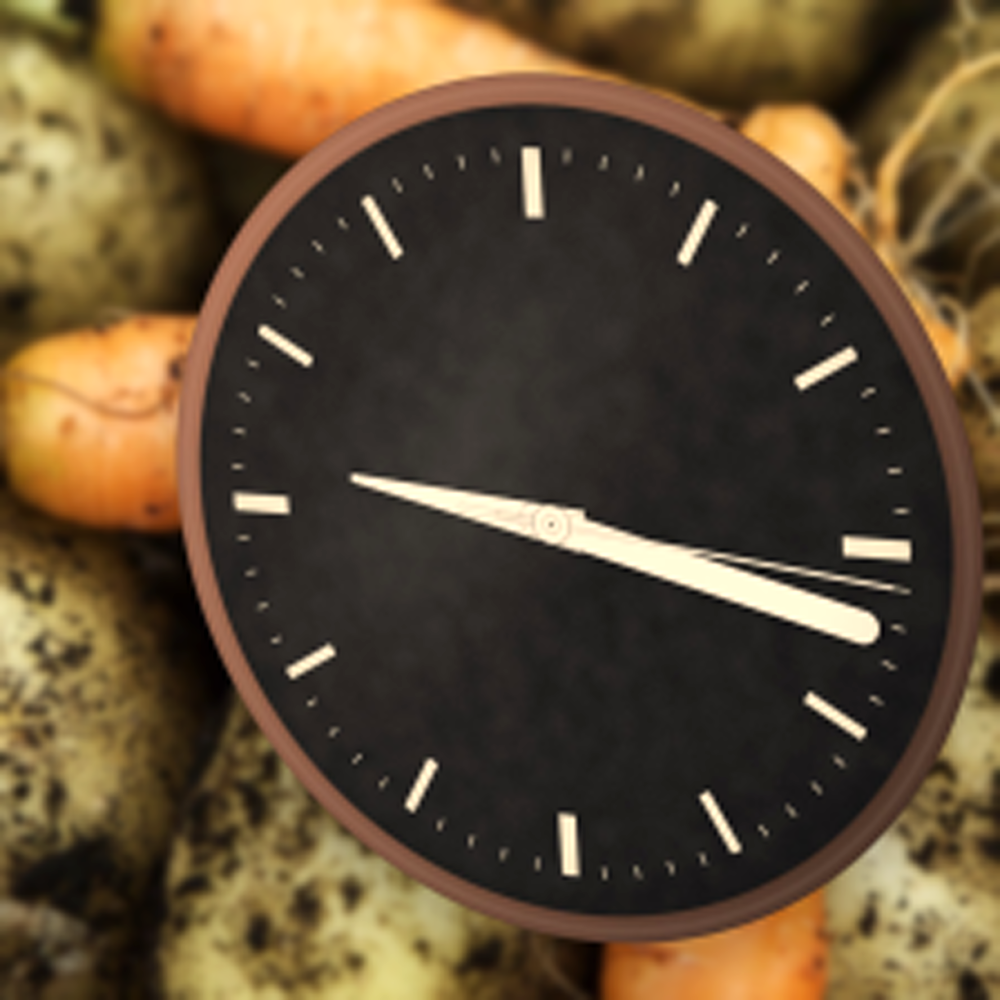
9:17:16
